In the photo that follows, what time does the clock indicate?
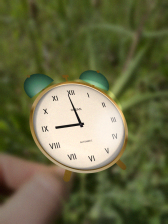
8:59
